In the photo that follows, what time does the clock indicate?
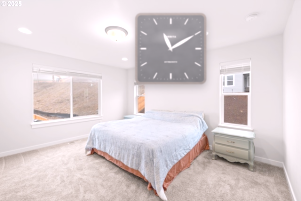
11:10
